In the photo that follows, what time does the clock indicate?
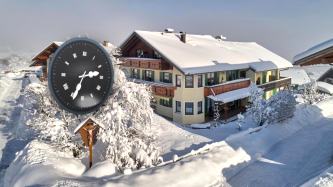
2:34
